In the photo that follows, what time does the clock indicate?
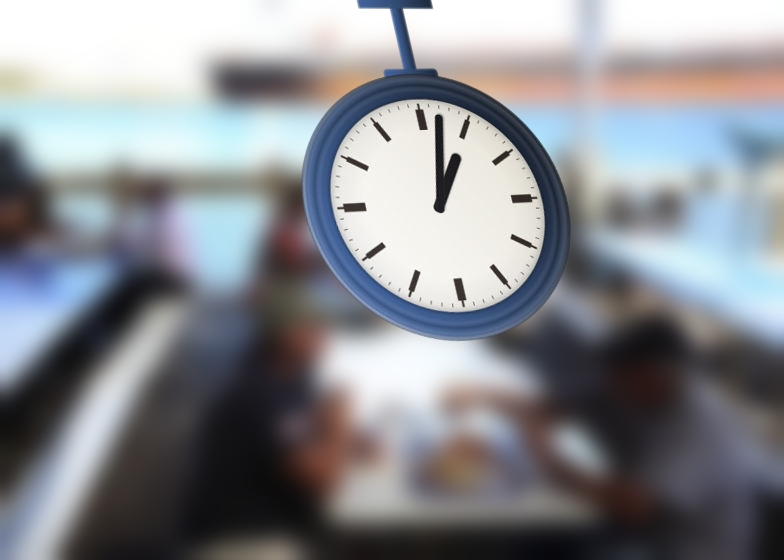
1:02
